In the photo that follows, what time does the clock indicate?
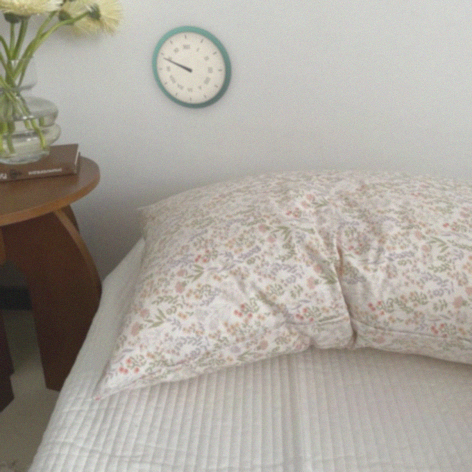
9:49
